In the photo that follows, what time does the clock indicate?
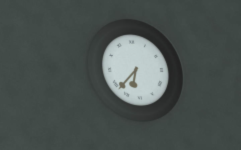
6:38
